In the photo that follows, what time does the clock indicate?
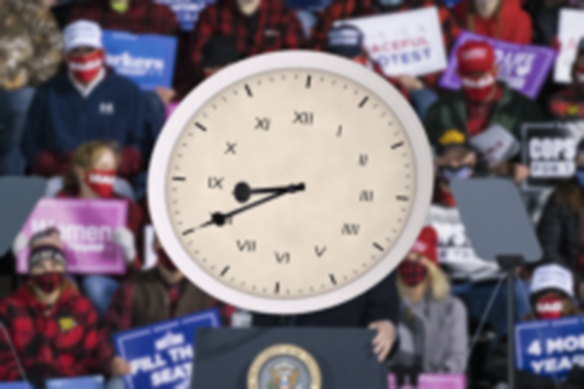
8:40
